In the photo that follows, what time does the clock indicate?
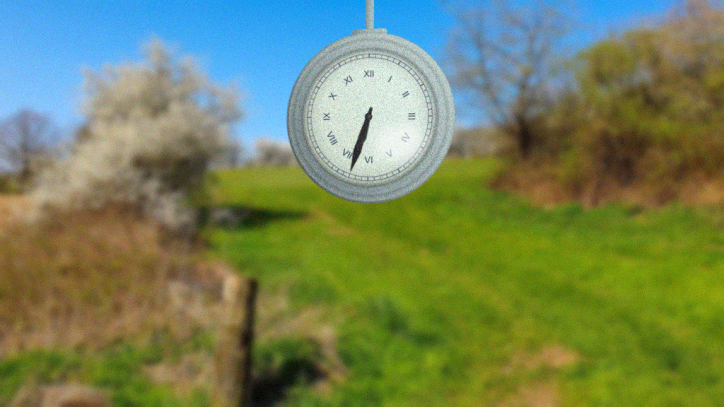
6:33
